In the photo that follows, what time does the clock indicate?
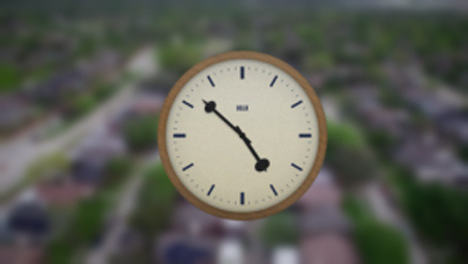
4:52
